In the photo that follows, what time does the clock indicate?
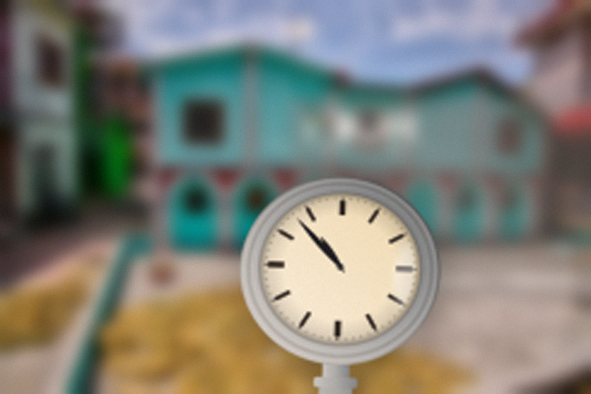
10:53
